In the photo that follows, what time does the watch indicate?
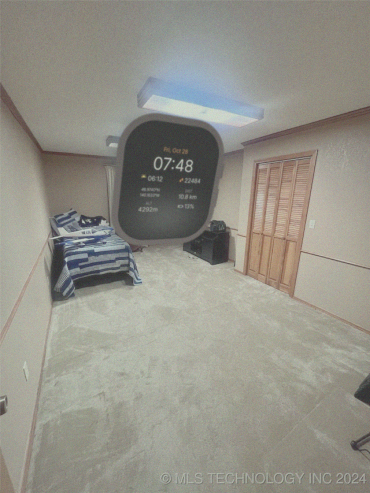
7:48
